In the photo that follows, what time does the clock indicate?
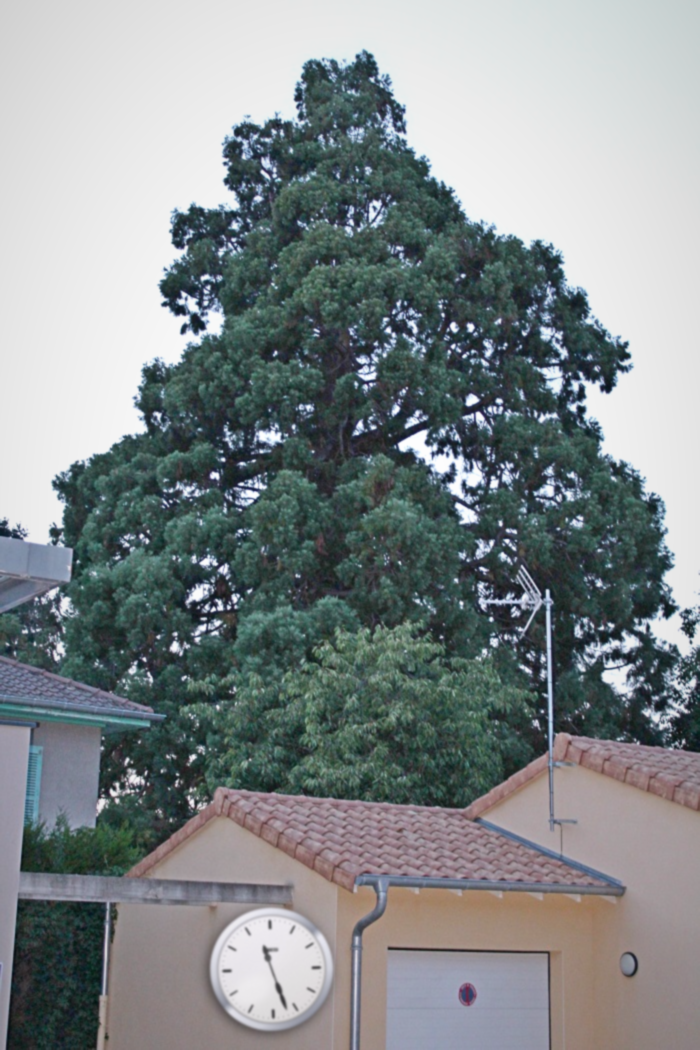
11:27
